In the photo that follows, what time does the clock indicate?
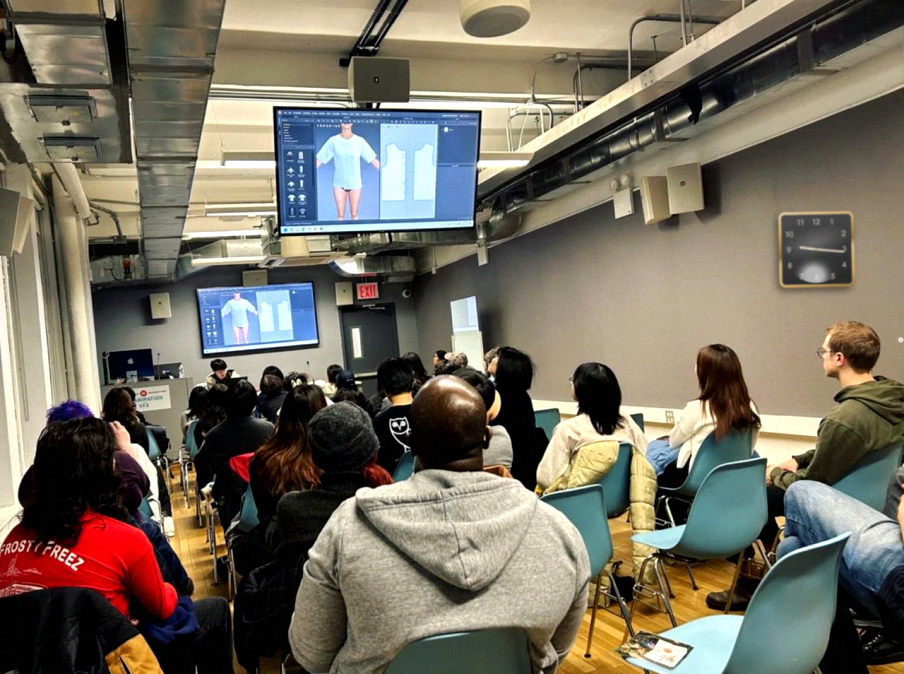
9:16
